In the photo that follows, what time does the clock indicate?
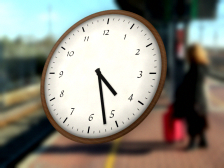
4:27
